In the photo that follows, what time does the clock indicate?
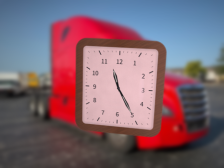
11:25
